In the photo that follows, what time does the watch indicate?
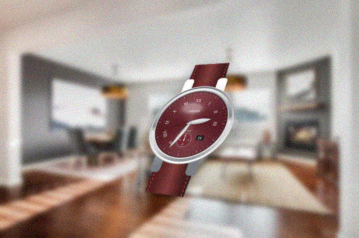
2:34
